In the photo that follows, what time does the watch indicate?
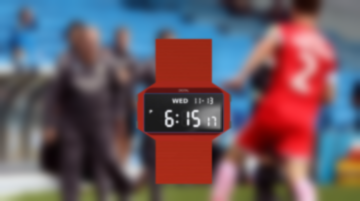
6:15:17
